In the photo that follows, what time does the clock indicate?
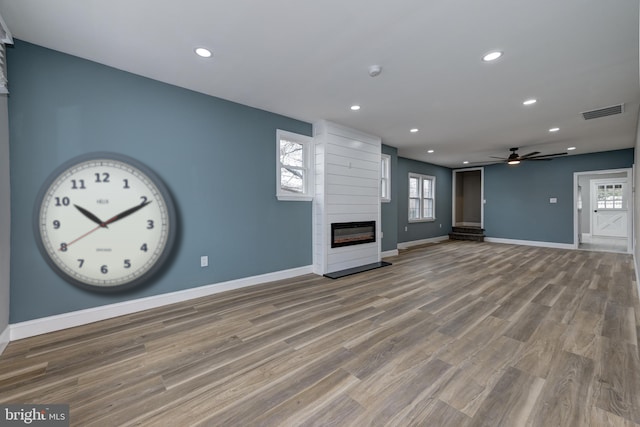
10:10:40
